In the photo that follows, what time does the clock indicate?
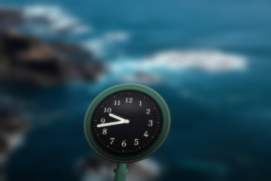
9:43
